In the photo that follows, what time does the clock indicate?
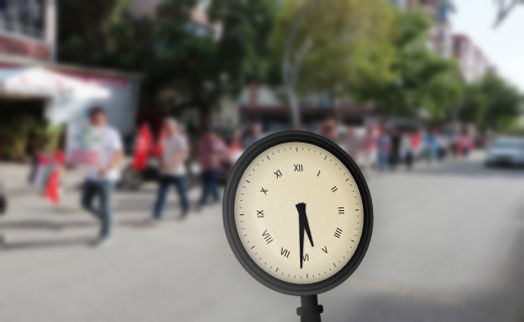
5:31
